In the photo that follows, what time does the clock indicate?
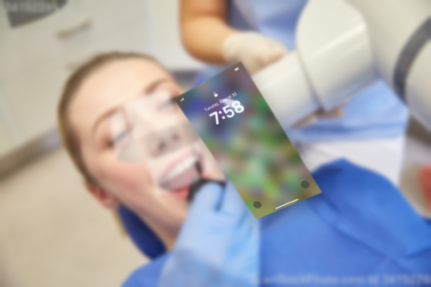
7:58
